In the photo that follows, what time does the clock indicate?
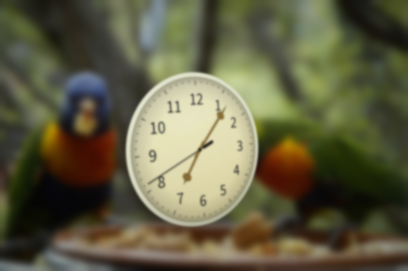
7:06:41
